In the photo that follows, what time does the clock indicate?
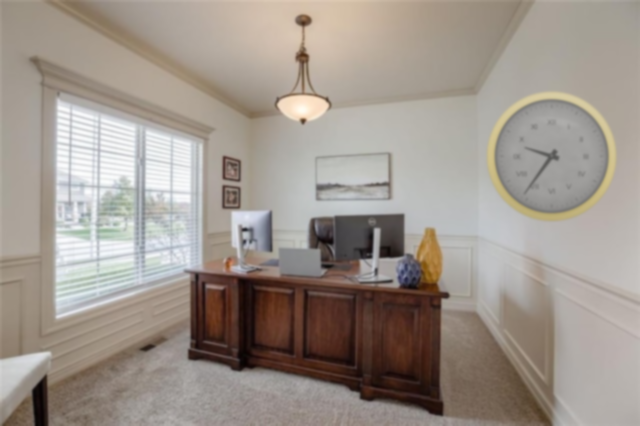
9:36
